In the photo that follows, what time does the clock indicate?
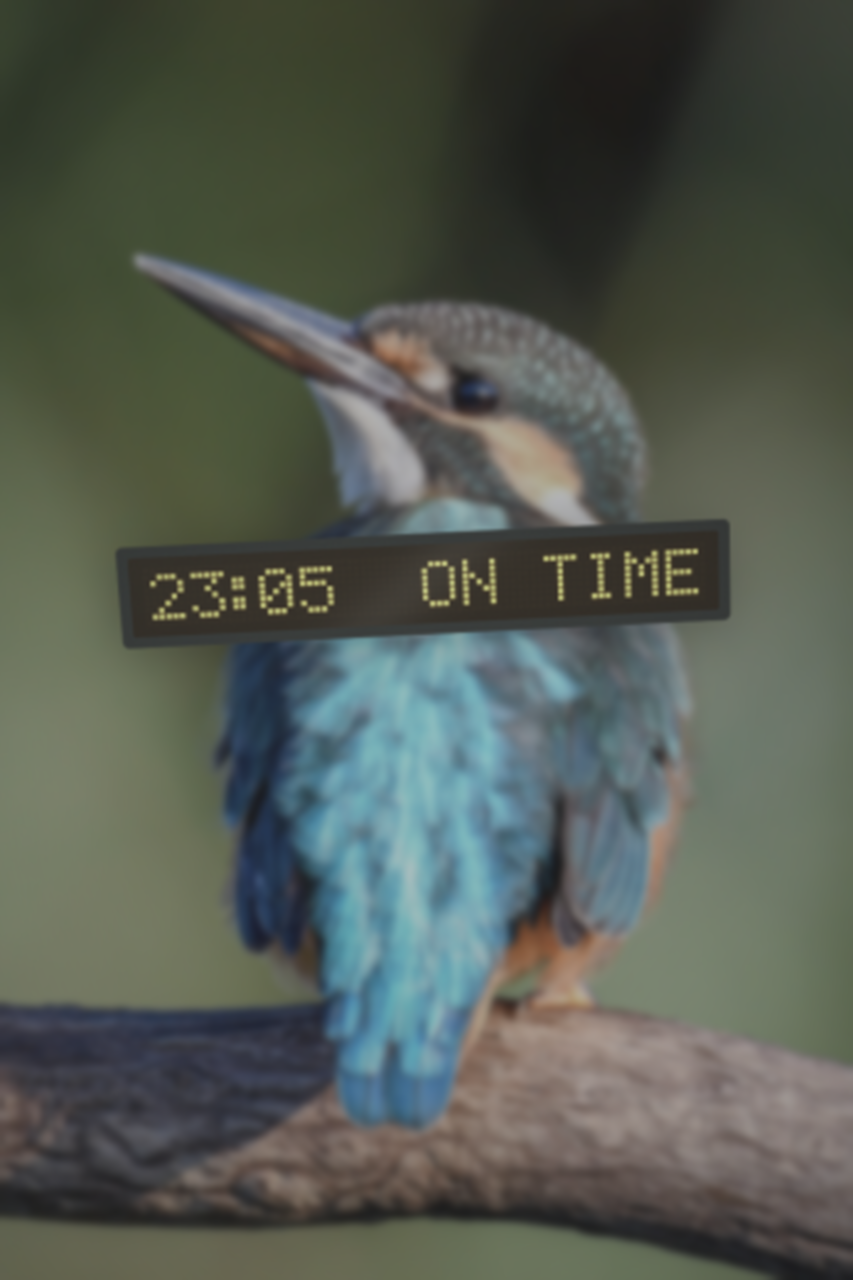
23:05
